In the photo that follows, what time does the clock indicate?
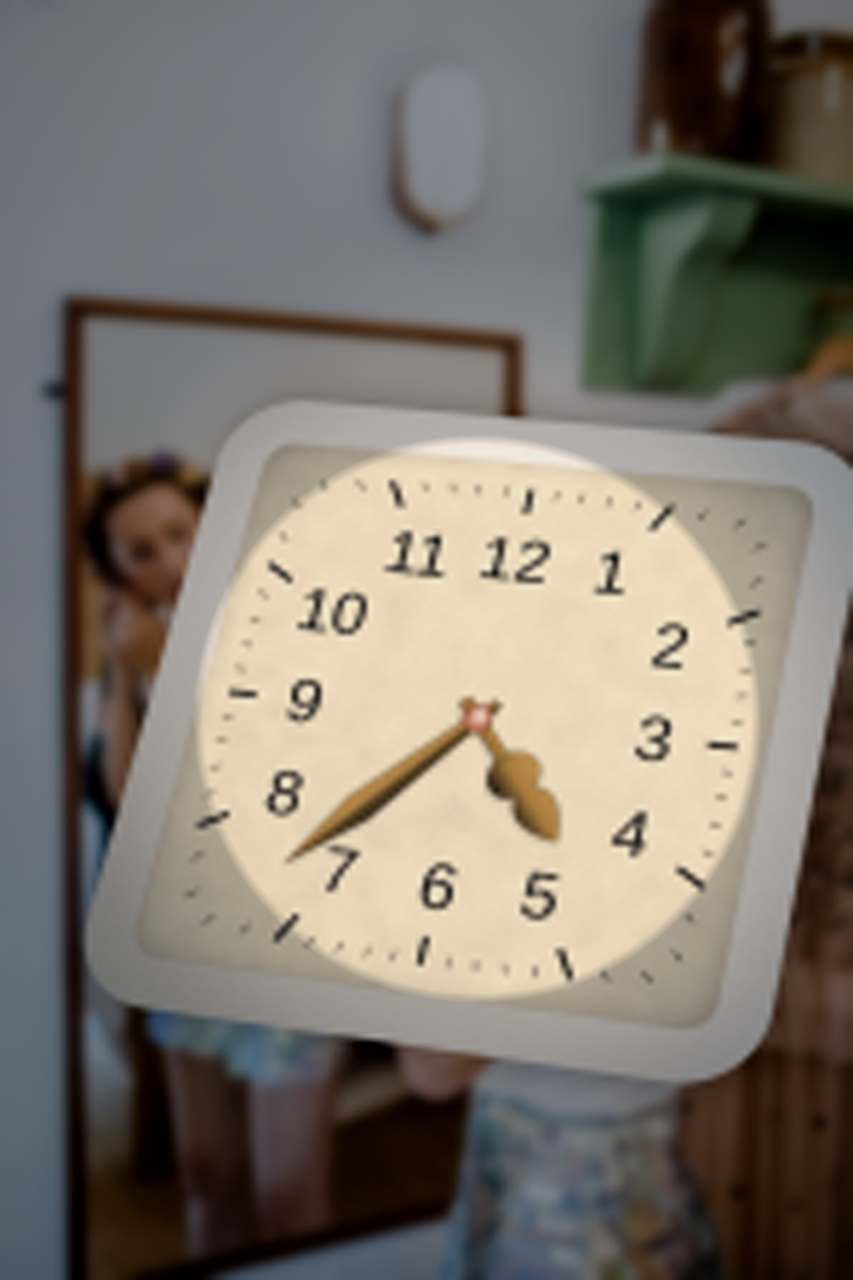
4:37
